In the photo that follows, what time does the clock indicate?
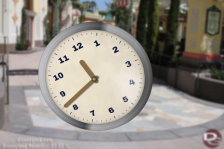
11:42
